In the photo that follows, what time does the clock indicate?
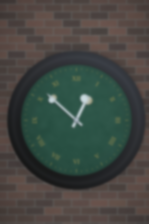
12:52
